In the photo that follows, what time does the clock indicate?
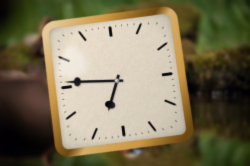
6:46
